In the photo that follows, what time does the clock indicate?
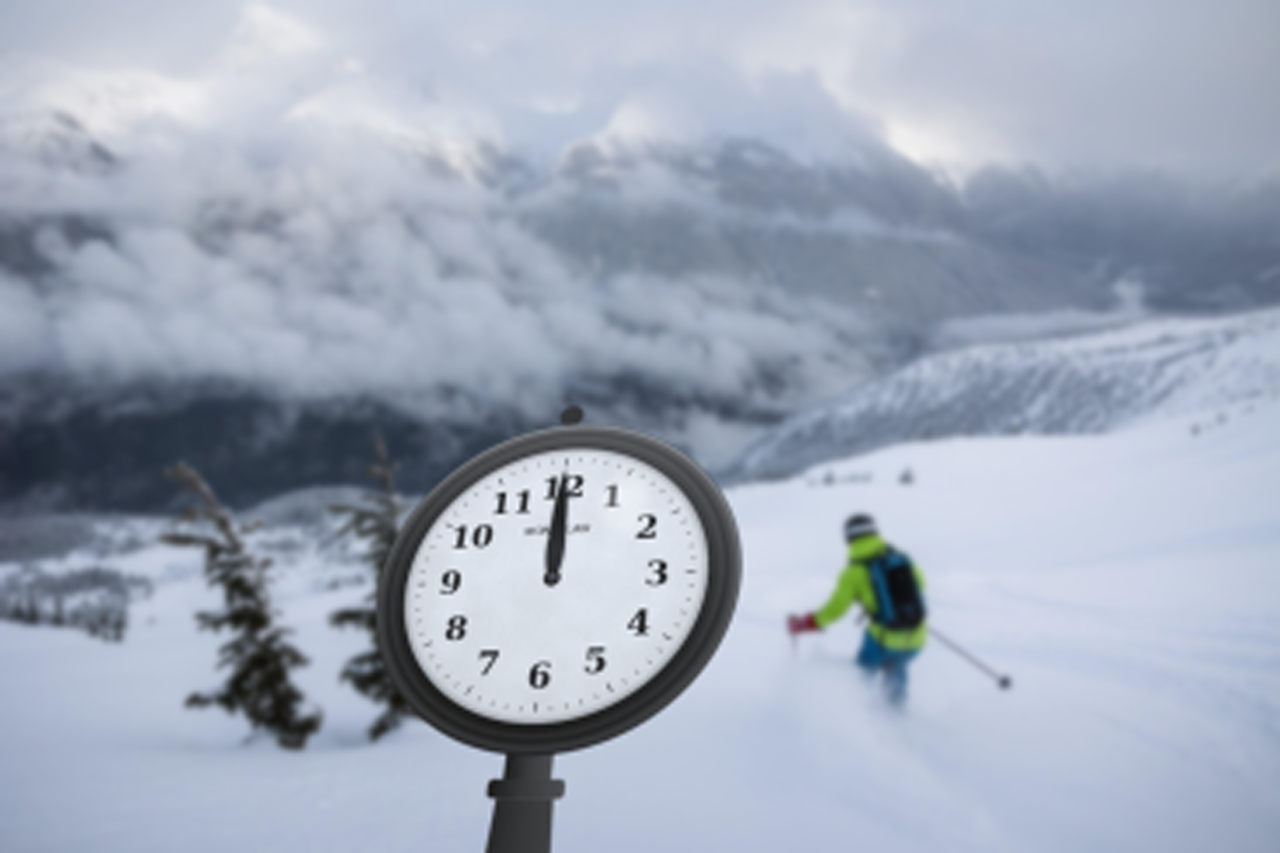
12:00
